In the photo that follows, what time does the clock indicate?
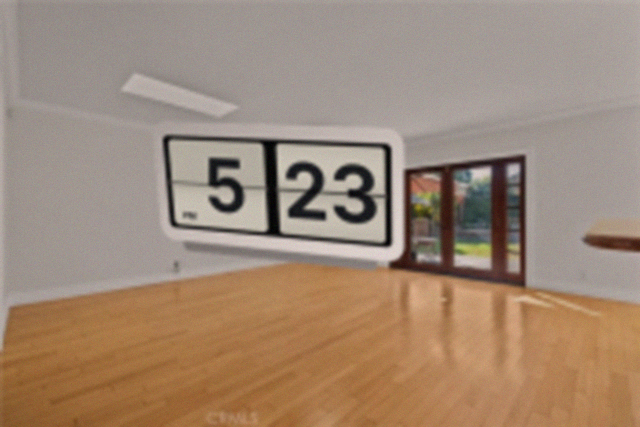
5:23
